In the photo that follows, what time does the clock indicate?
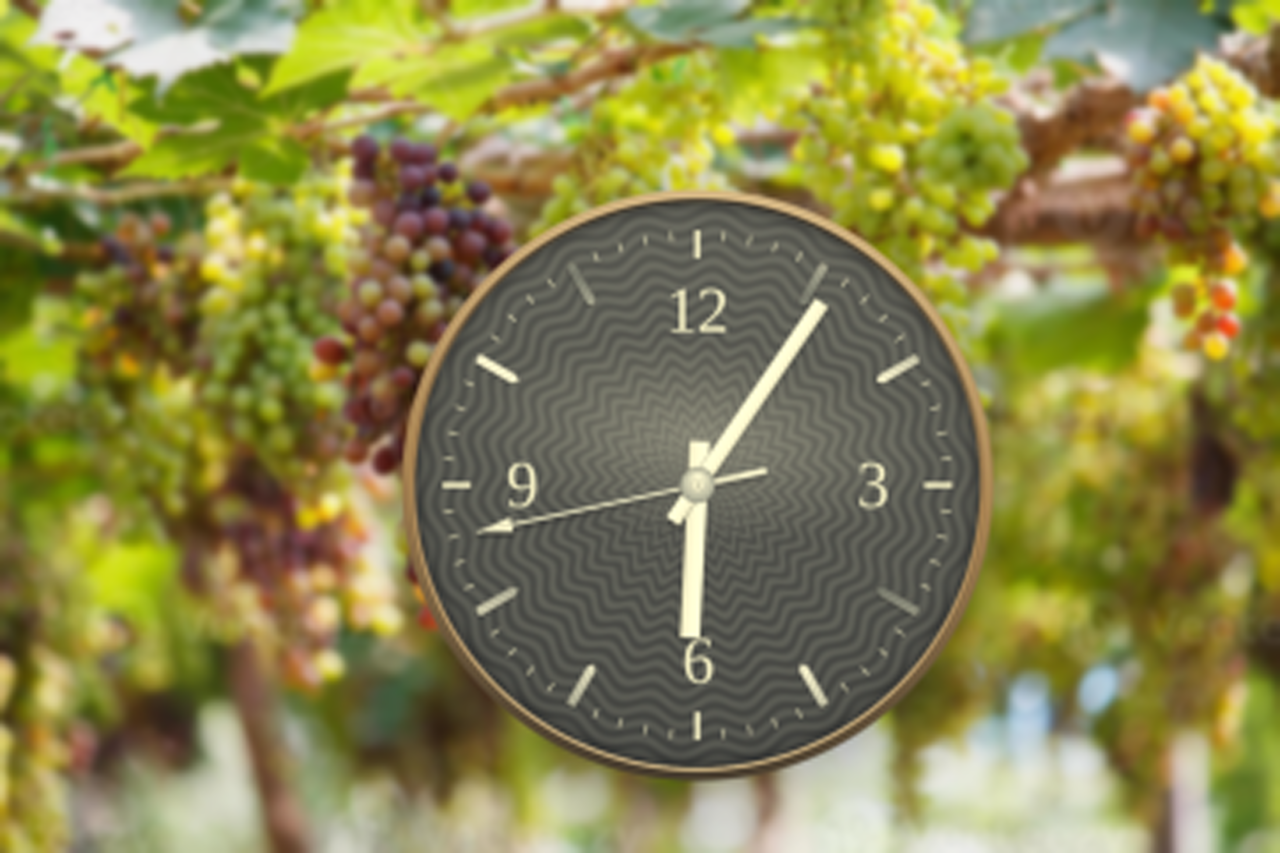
6:05:43
